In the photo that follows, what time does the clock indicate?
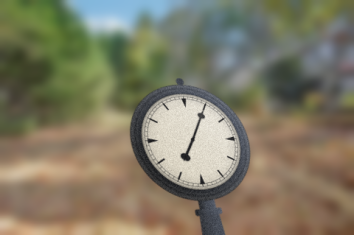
7:05
